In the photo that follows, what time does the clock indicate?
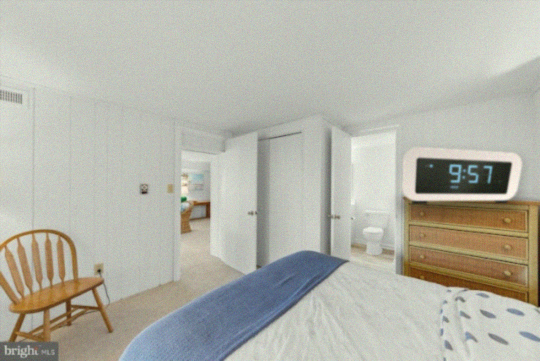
9:57
